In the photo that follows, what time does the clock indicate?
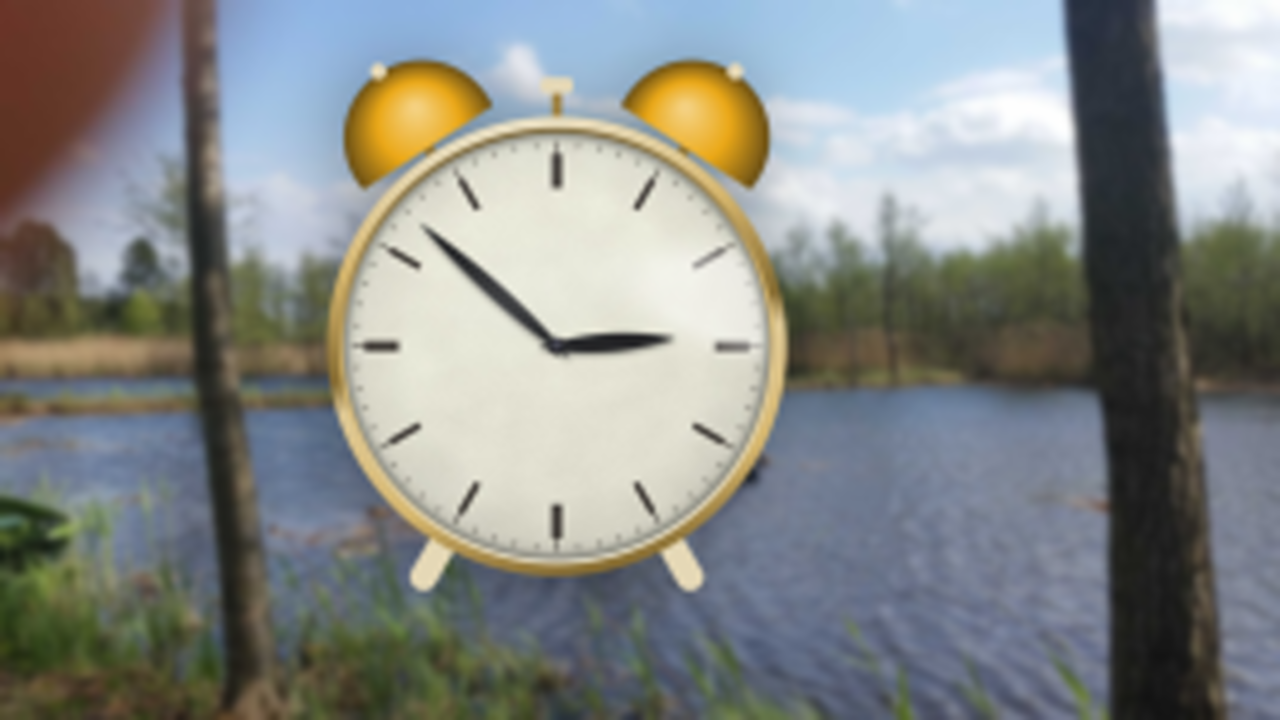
2:52
